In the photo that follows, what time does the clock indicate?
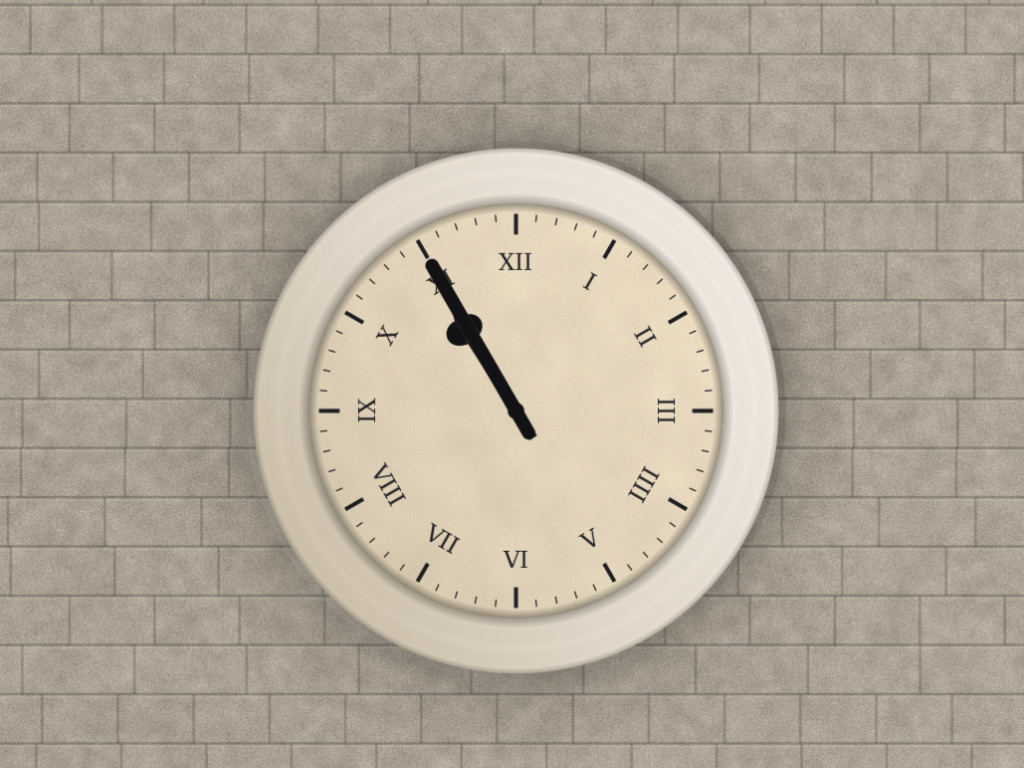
10:55
